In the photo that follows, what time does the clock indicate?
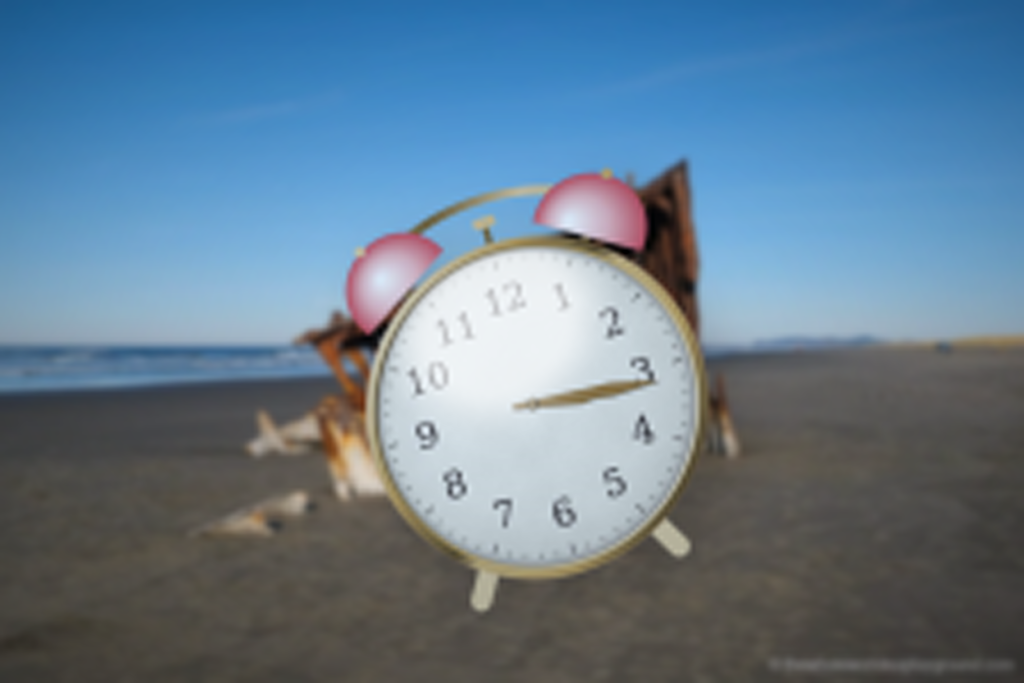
3:16
